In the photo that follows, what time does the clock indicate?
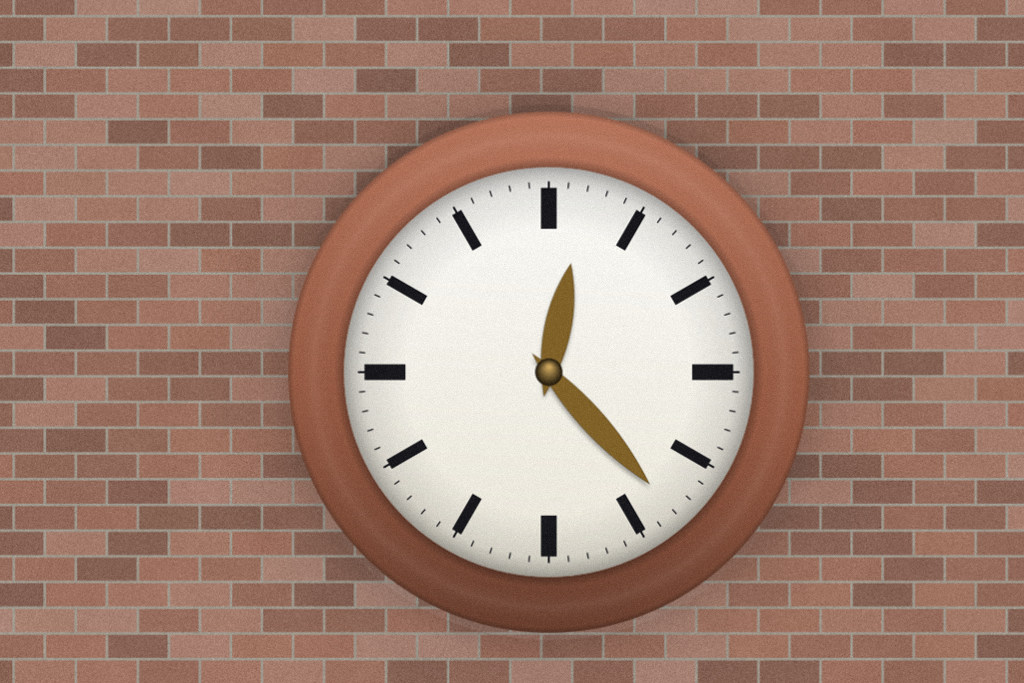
12:23
